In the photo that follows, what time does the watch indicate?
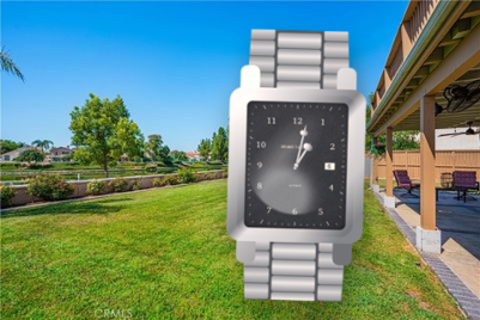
1:02
